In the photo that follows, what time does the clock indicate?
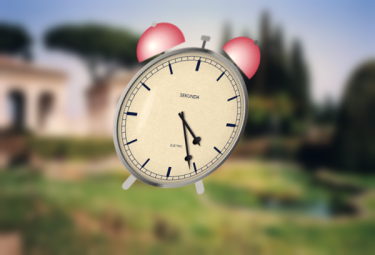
4:26
